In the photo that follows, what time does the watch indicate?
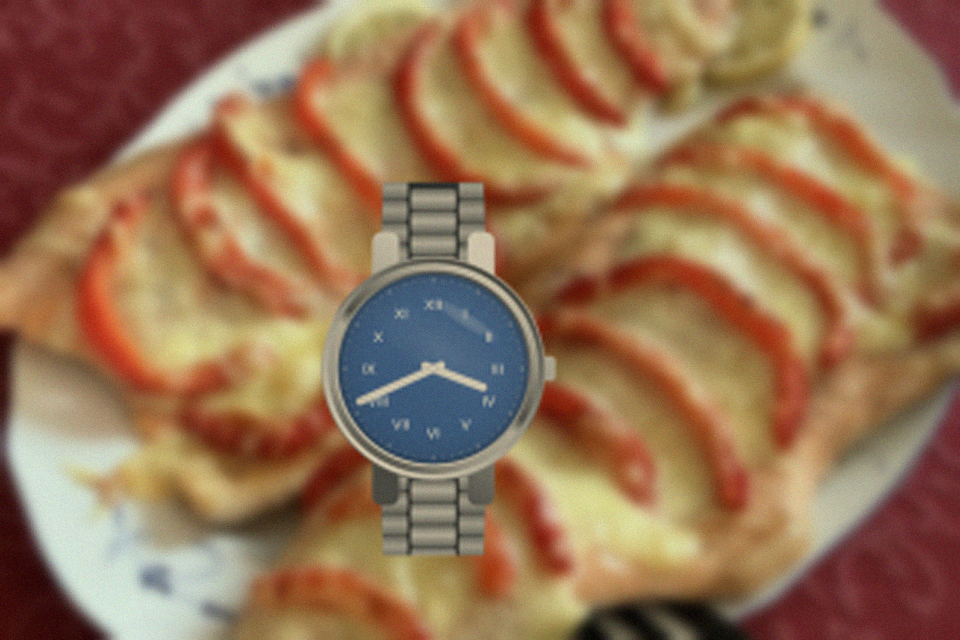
3:41
